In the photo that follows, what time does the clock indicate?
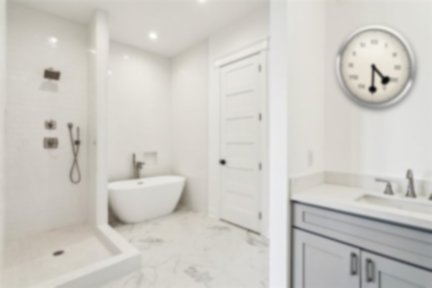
4:30
